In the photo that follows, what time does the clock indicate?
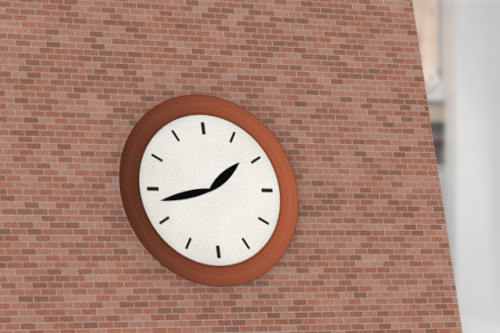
1:43
